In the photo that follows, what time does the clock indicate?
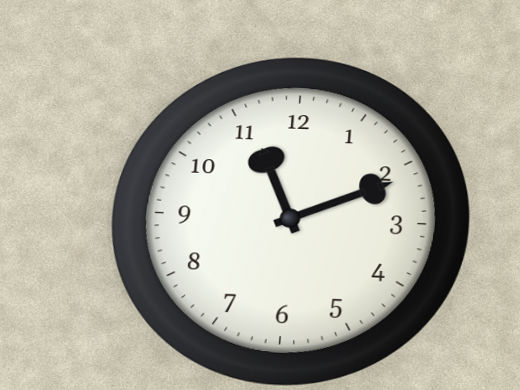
11:11
